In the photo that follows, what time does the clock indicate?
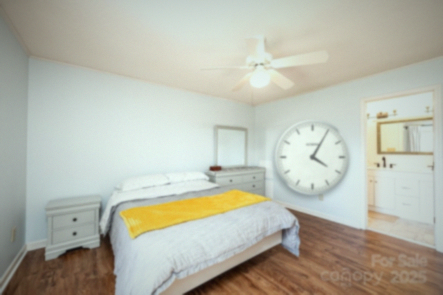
4:05
